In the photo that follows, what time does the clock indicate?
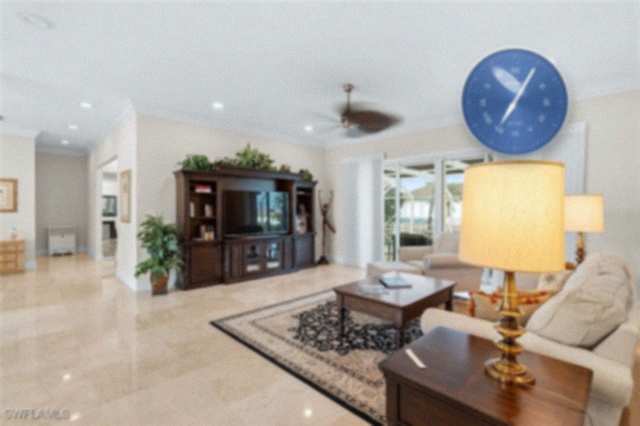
7:05
